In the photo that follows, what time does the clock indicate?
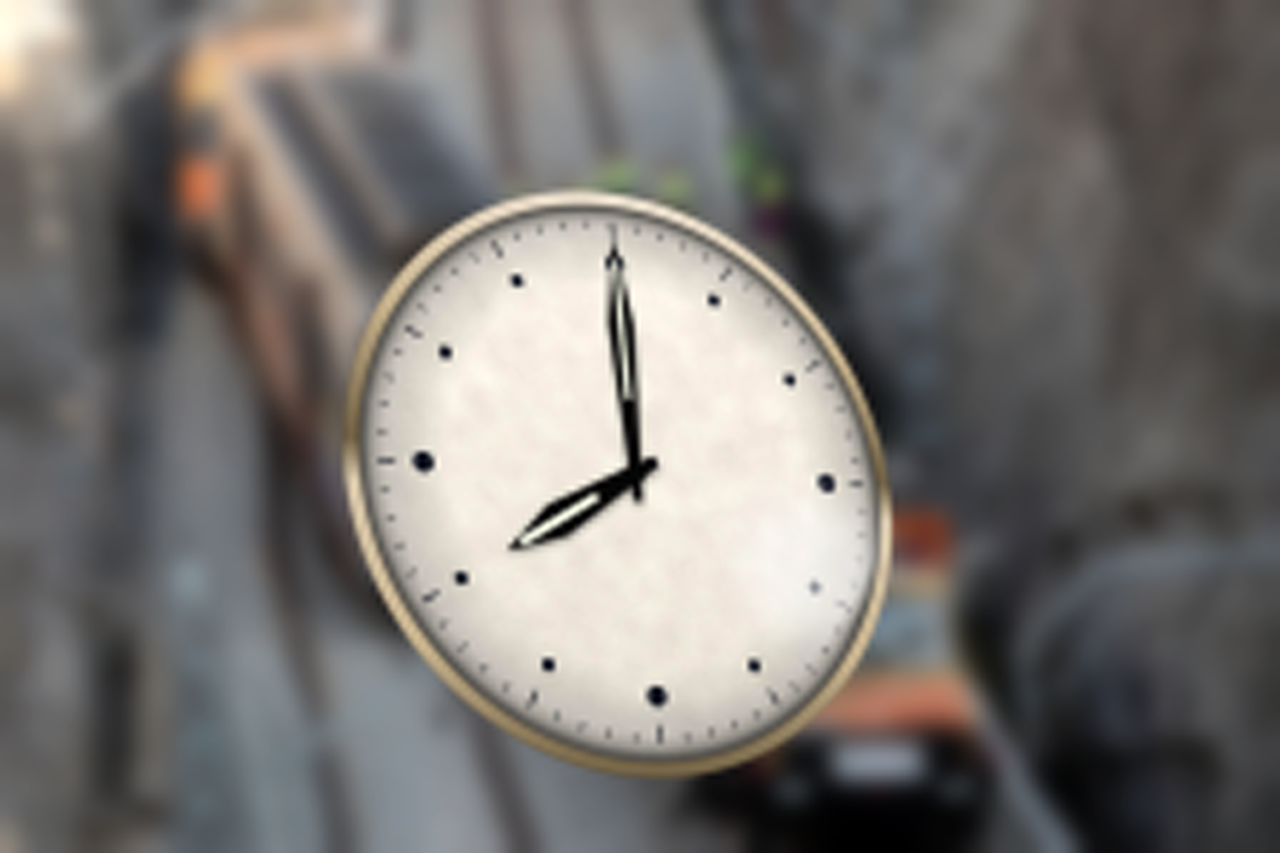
8:00
